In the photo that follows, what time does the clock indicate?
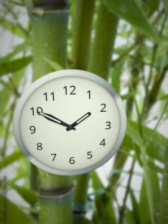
1:50
